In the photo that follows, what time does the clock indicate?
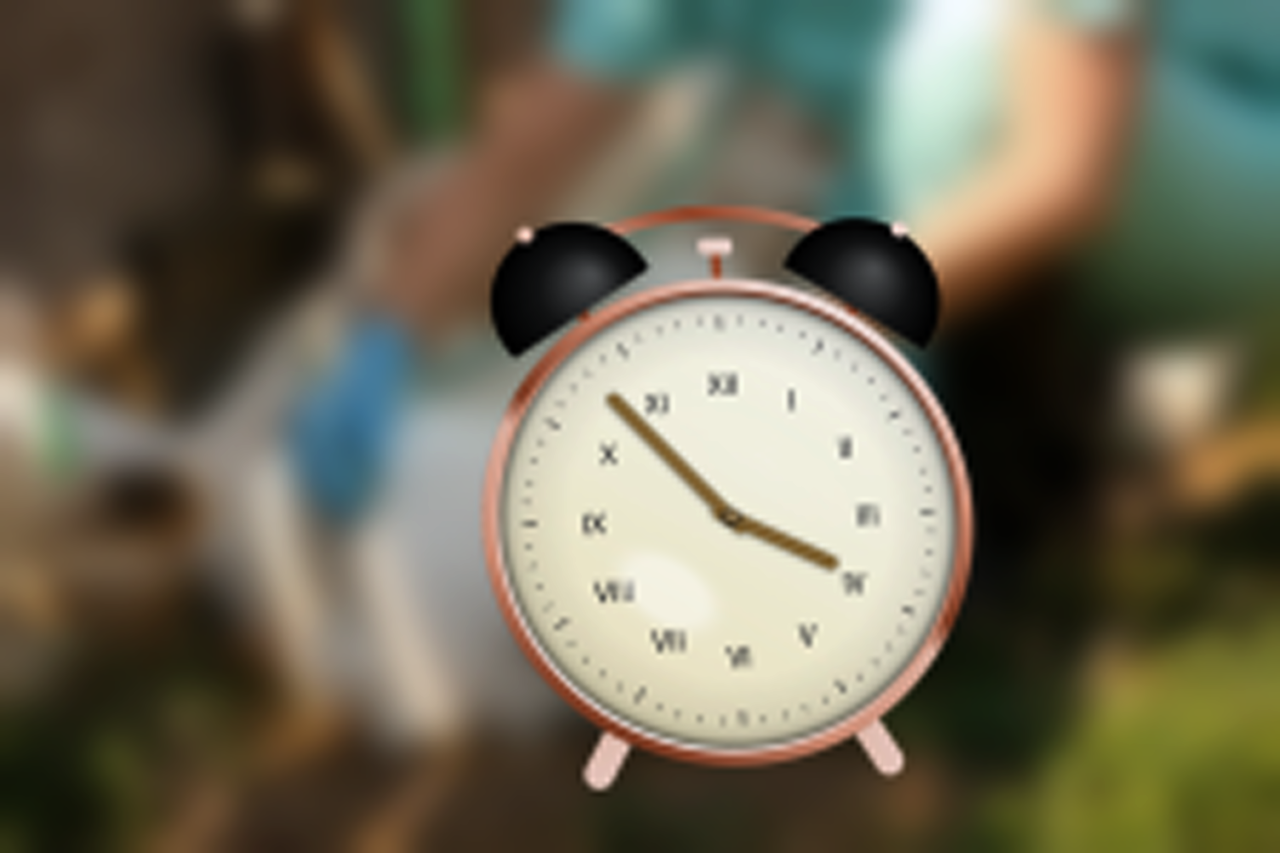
3:53
